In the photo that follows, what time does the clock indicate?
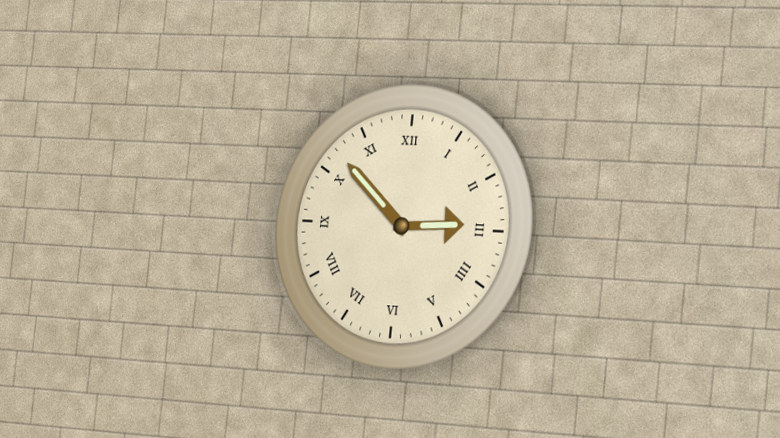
2:52
